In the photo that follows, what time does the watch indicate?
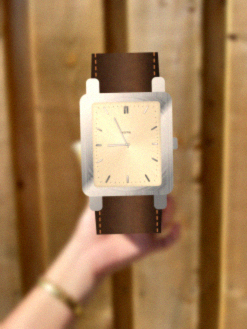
8:56
